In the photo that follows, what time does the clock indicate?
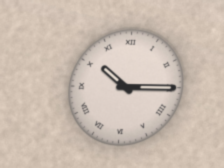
10:15
